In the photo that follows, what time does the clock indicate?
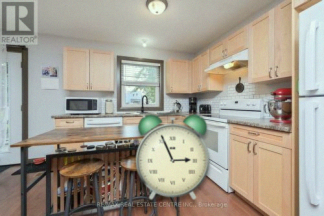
2:56
